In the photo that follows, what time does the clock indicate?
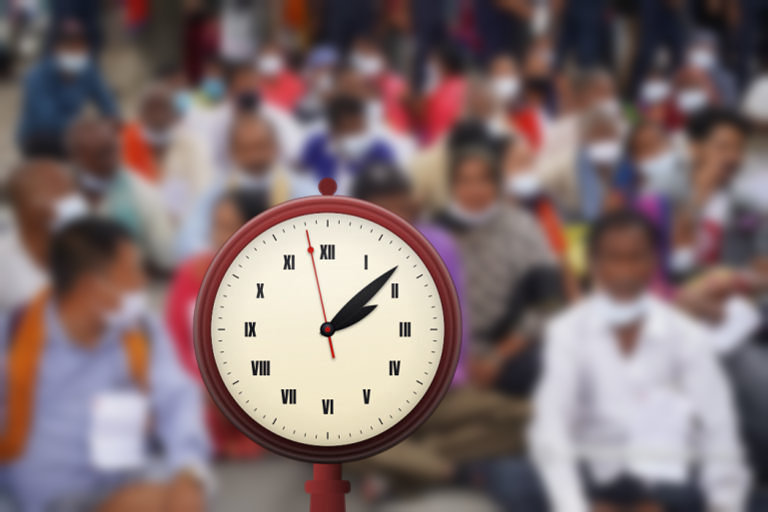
2:07:58
